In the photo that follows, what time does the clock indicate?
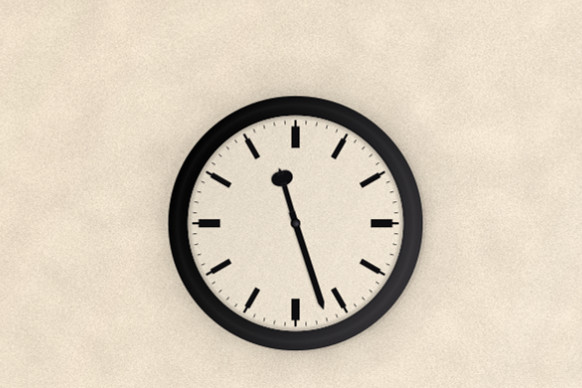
11:27
